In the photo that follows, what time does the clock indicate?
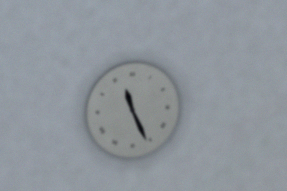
11:26
